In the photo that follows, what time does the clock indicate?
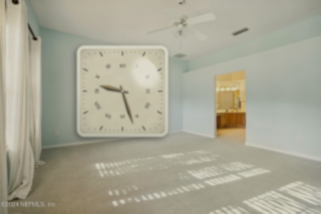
9:27
